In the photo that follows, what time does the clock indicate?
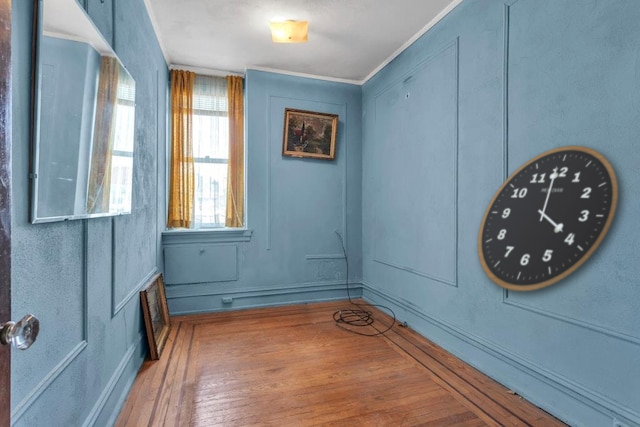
3:59
